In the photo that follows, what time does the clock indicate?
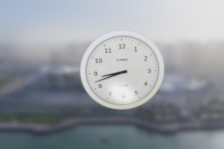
8:42
